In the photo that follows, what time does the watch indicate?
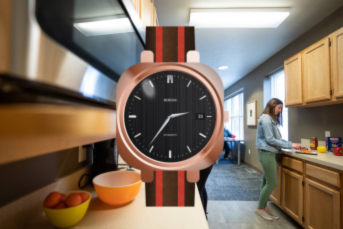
2:36
